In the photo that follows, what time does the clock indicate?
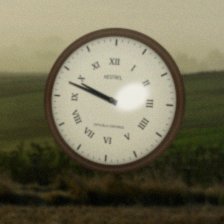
9:48
